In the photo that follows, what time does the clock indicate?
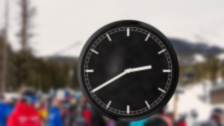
2:40
